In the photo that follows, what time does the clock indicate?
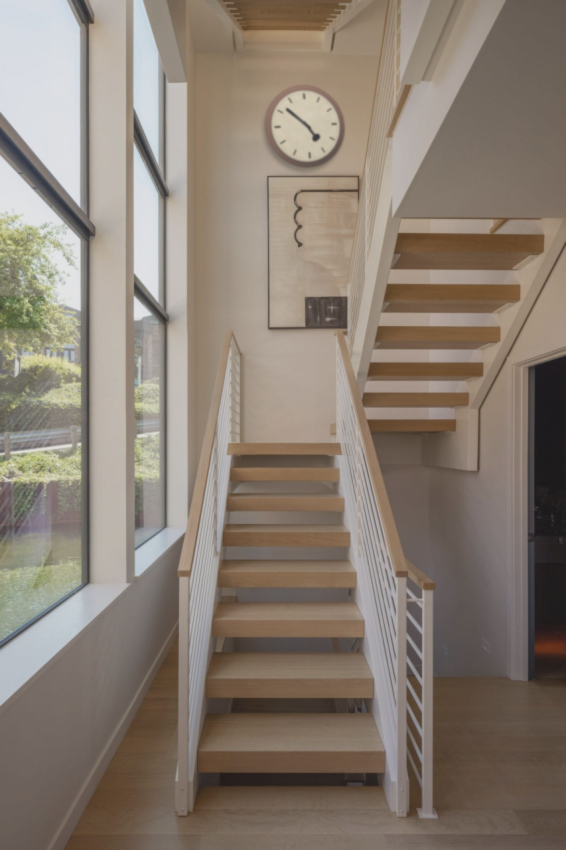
4:52
